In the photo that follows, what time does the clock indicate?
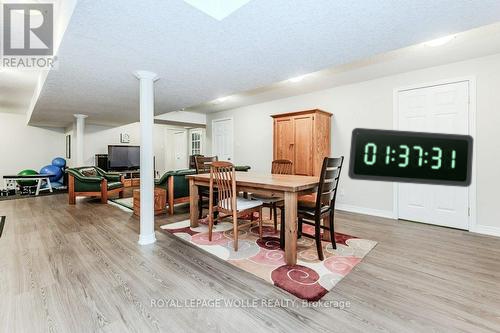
1:37:31
